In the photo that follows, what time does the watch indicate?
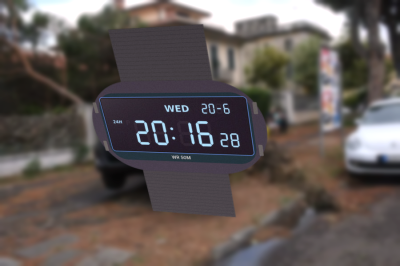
20:16:28
